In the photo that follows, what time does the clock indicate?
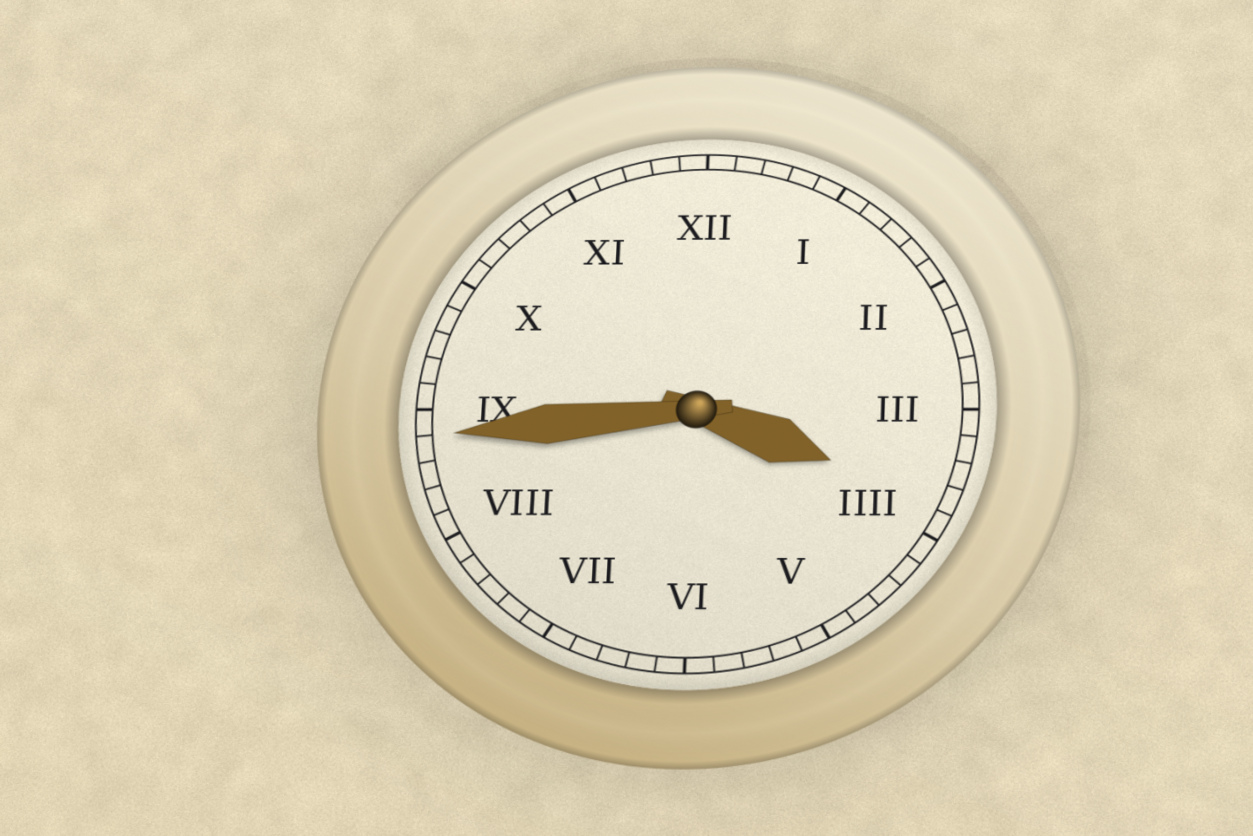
3:44
